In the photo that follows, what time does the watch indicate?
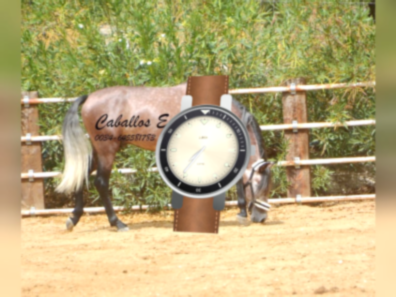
7:36
